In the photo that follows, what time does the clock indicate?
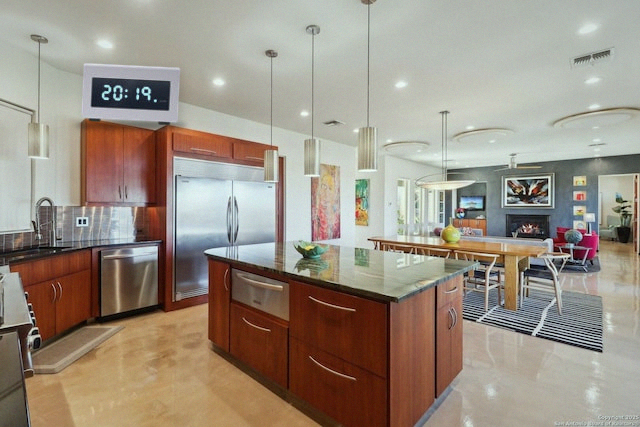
20:19
